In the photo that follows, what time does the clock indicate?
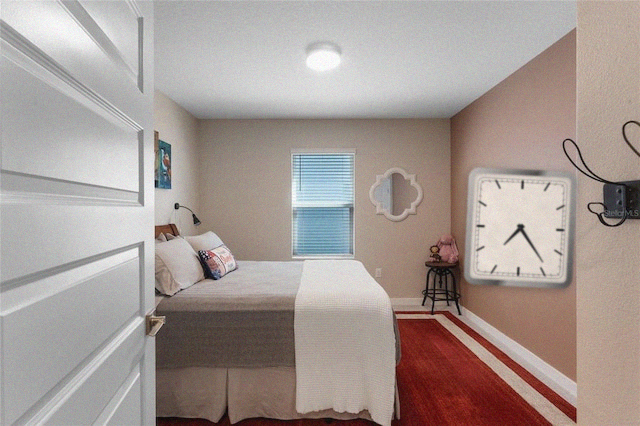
7:24
